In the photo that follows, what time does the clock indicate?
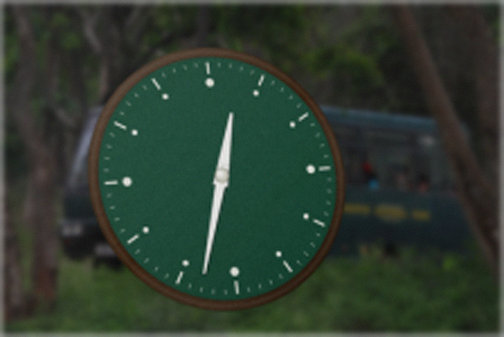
12:33
